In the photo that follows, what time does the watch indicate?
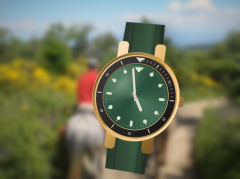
4:58
